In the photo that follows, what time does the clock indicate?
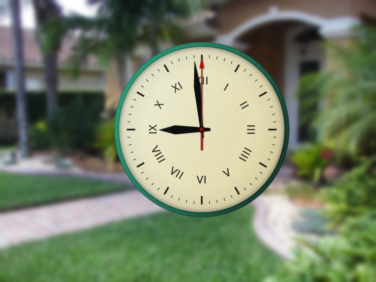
8:59:00
